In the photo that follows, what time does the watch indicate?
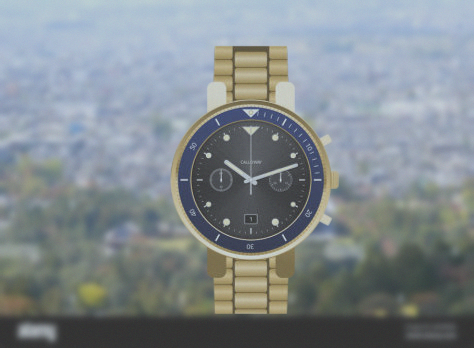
10:12
